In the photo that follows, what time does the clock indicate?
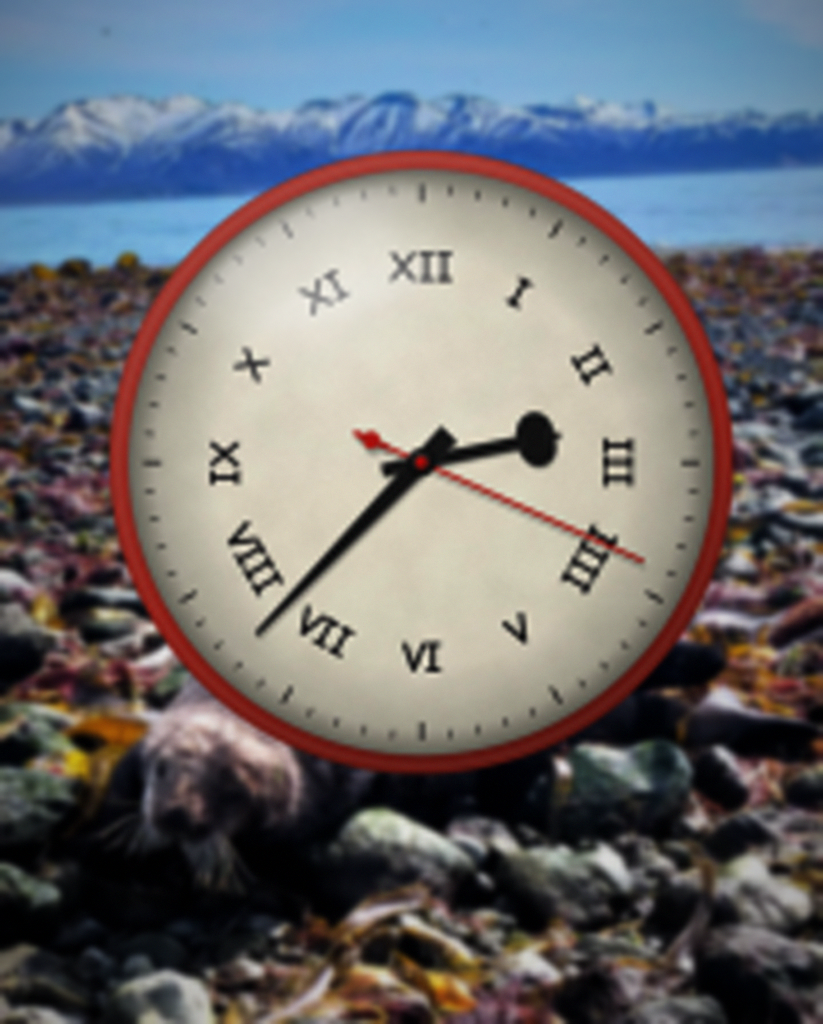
2:37:19
